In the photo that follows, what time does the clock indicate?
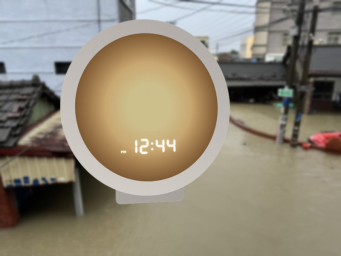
12:44
